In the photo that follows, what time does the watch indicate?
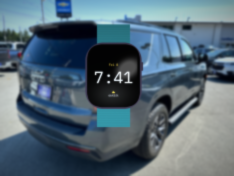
7:41
